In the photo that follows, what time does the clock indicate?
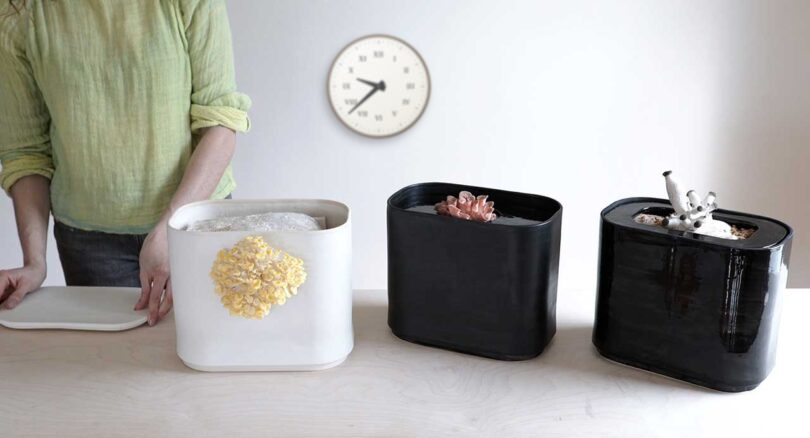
9:38
